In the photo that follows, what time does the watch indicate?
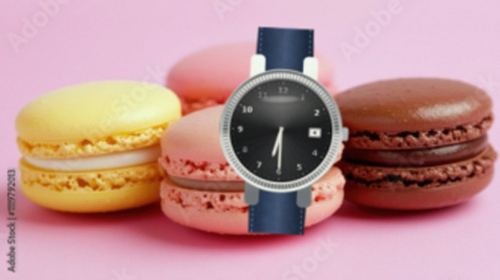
6:30
